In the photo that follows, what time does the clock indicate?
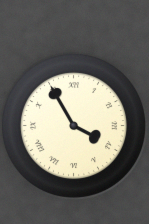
3:55
